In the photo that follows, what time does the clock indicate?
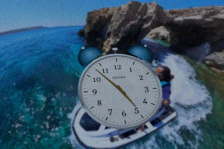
4:53
